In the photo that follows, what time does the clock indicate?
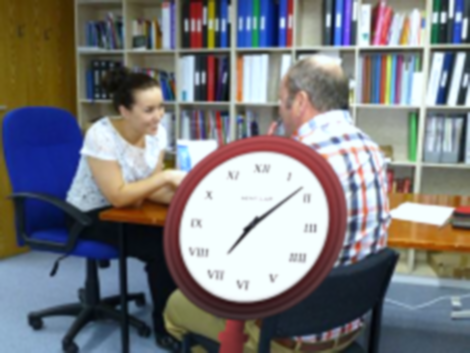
7:08
